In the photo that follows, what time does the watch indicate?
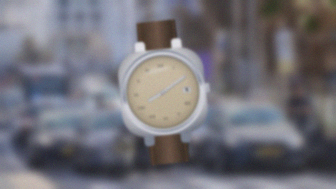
8:10
